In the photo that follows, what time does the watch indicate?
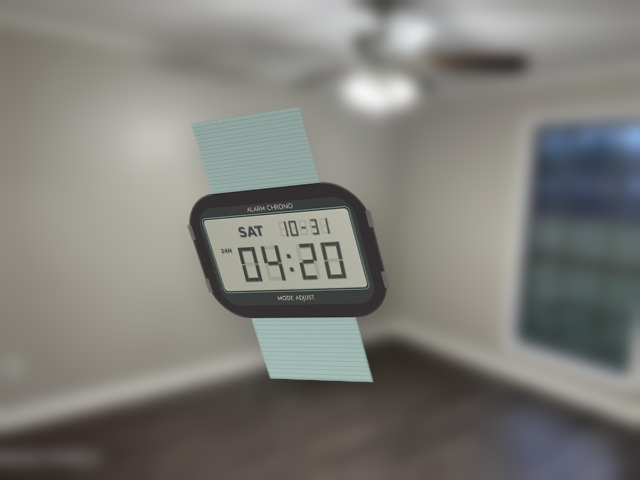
4:20
